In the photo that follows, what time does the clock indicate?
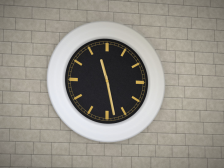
11:28
